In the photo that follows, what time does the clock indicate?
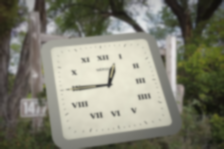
12:45
